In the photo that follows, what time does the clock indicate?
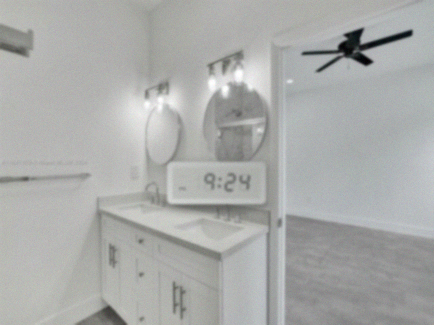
9:24
